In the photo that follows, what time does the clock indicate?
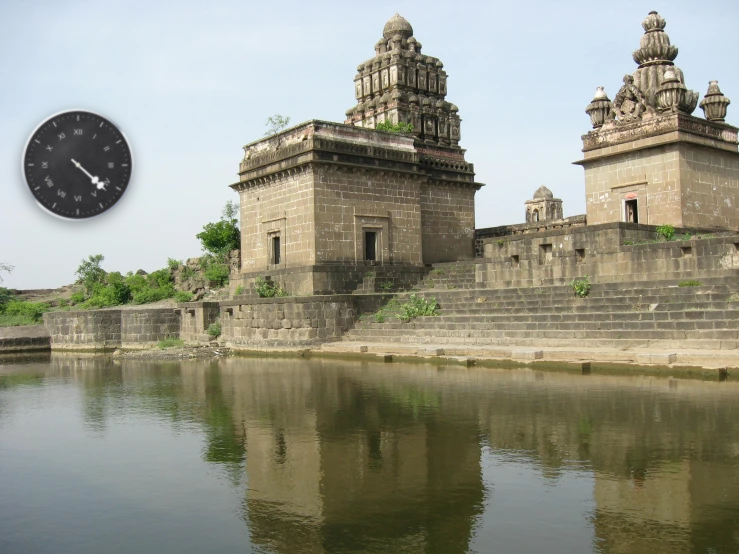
4:22
